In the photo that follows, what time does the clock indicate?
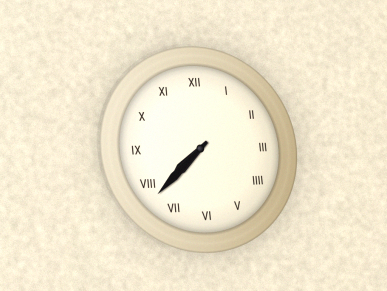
7:38
